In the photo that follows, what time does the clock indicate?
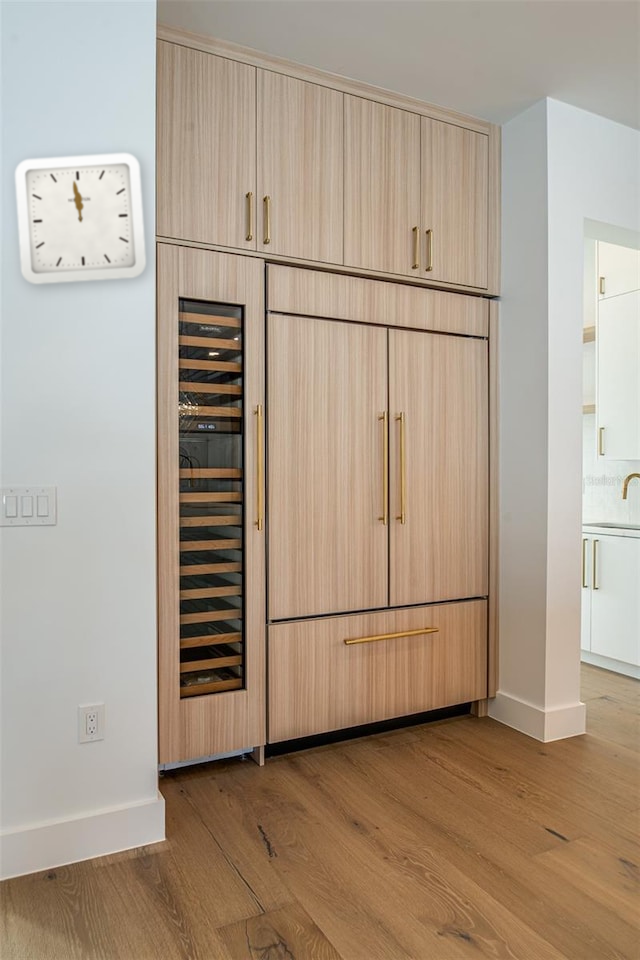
11:59
